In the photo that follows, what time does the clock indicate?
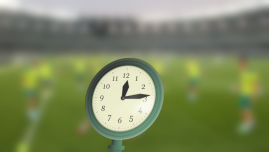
12:14
